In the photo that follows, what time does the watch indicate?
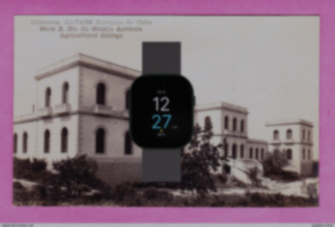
12:27
